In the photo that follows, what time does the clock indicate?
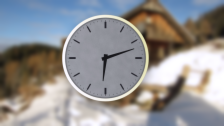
6:12
